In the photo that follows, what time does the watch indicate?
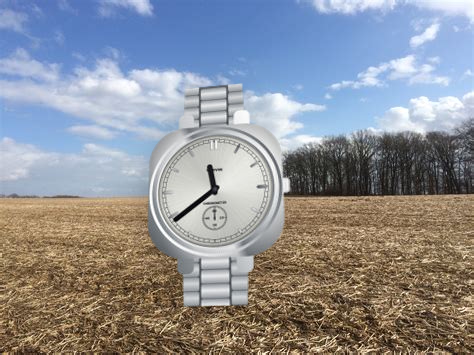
11:39
